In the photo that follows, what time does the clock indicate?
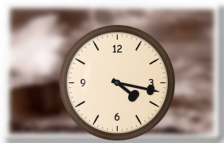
4:17
